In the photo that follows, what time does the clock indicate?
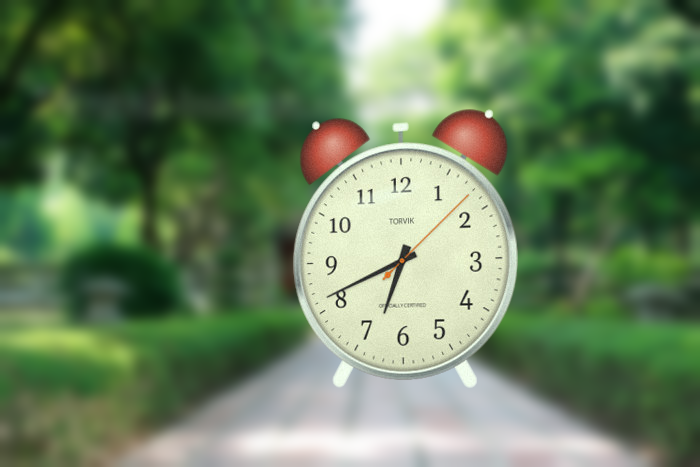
6:41:08
